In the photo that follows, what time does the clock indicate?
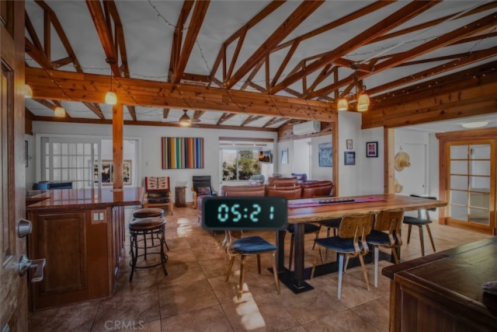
5:21
